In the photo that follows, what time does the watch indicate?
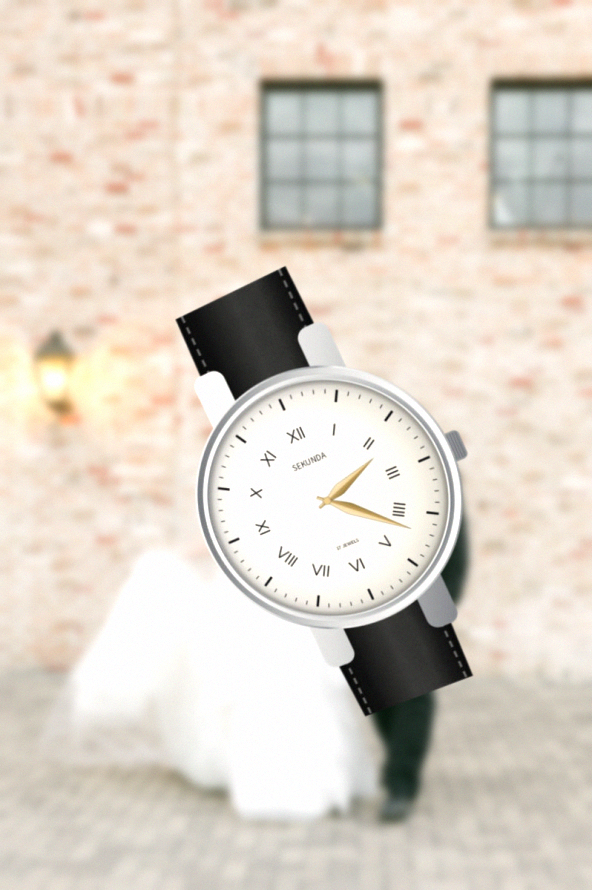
2:22
